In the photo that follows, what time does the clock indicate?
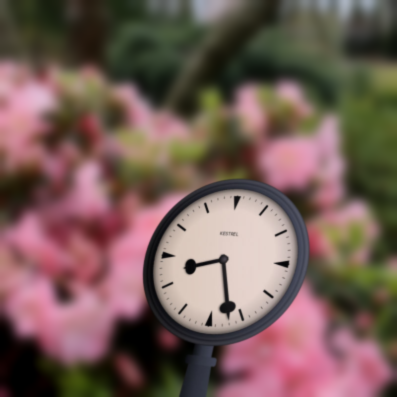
8:27
